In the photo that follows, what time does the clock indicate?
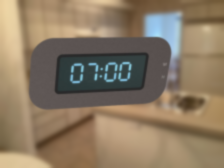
7:00
